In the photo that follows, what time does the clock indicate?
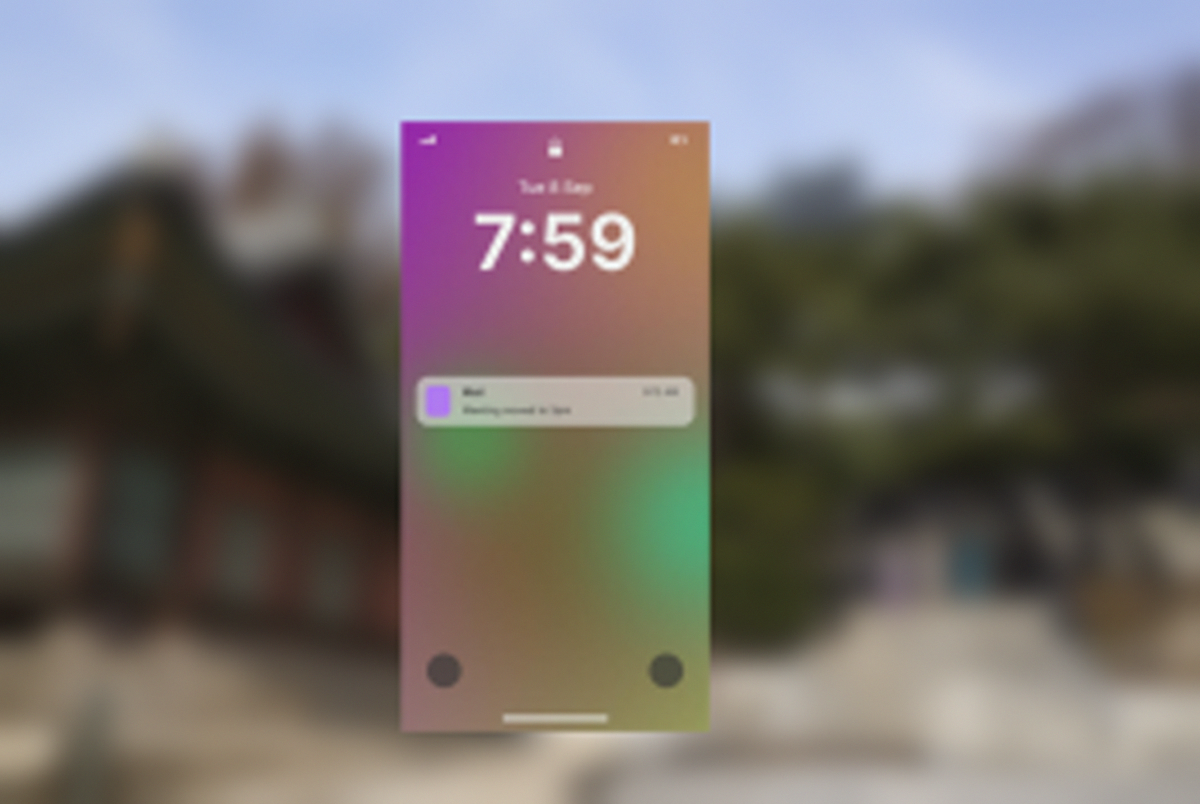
7:59
